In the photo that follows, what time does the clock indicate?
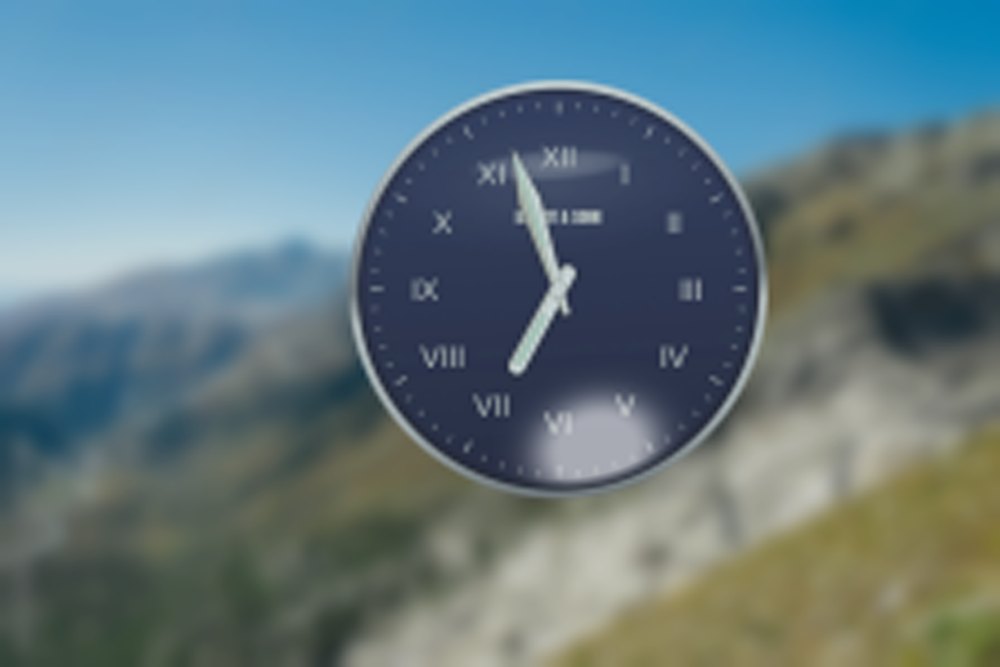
6:57
